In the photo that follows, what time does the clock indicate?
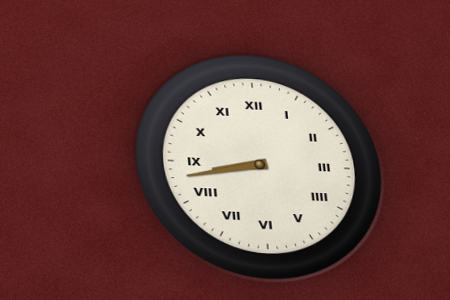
8:43
